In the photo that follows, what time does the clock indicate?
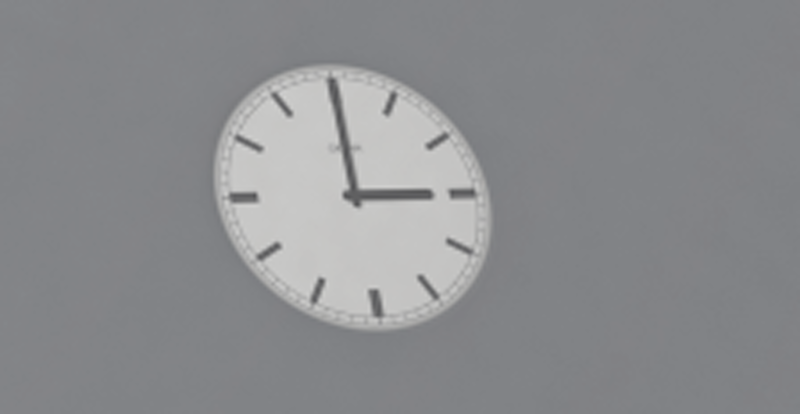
3:00
